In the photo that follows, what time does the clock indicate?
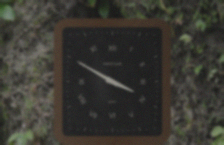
3:50
